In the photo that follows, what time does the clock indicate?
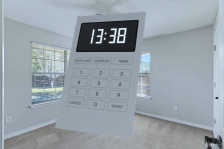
13:38
